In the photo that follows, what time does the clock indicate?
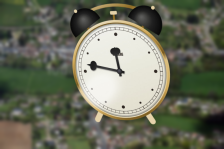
11:47
